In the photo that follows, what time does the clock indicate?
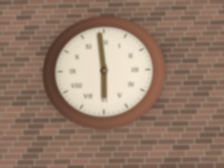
5:59
